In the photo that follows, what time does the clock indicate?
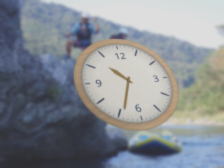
10:34
